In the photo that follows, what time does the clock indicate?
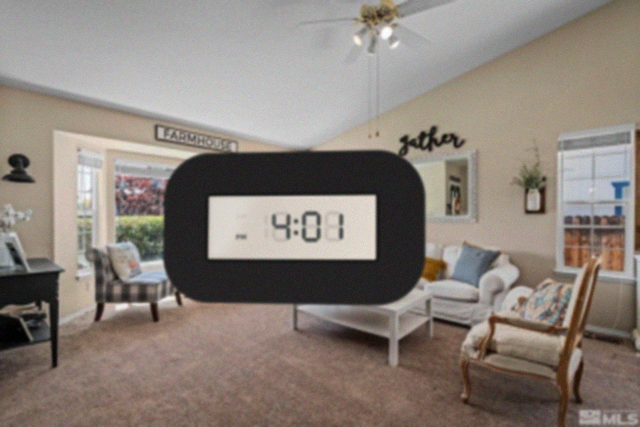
4:01
